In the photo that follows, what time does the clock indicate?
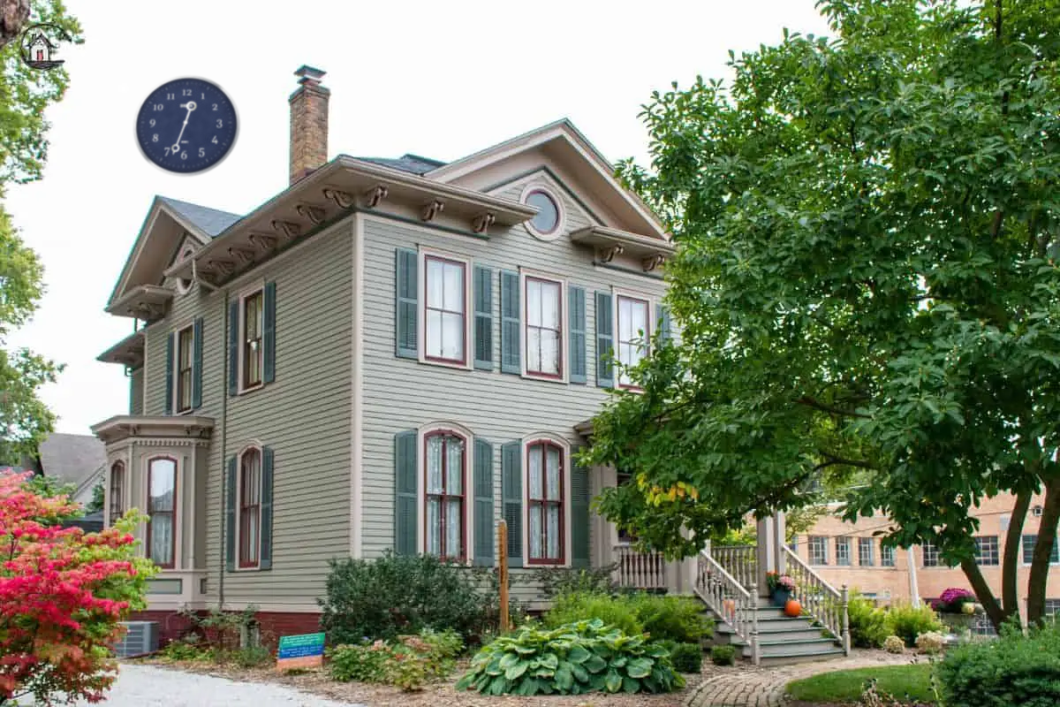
12:33
